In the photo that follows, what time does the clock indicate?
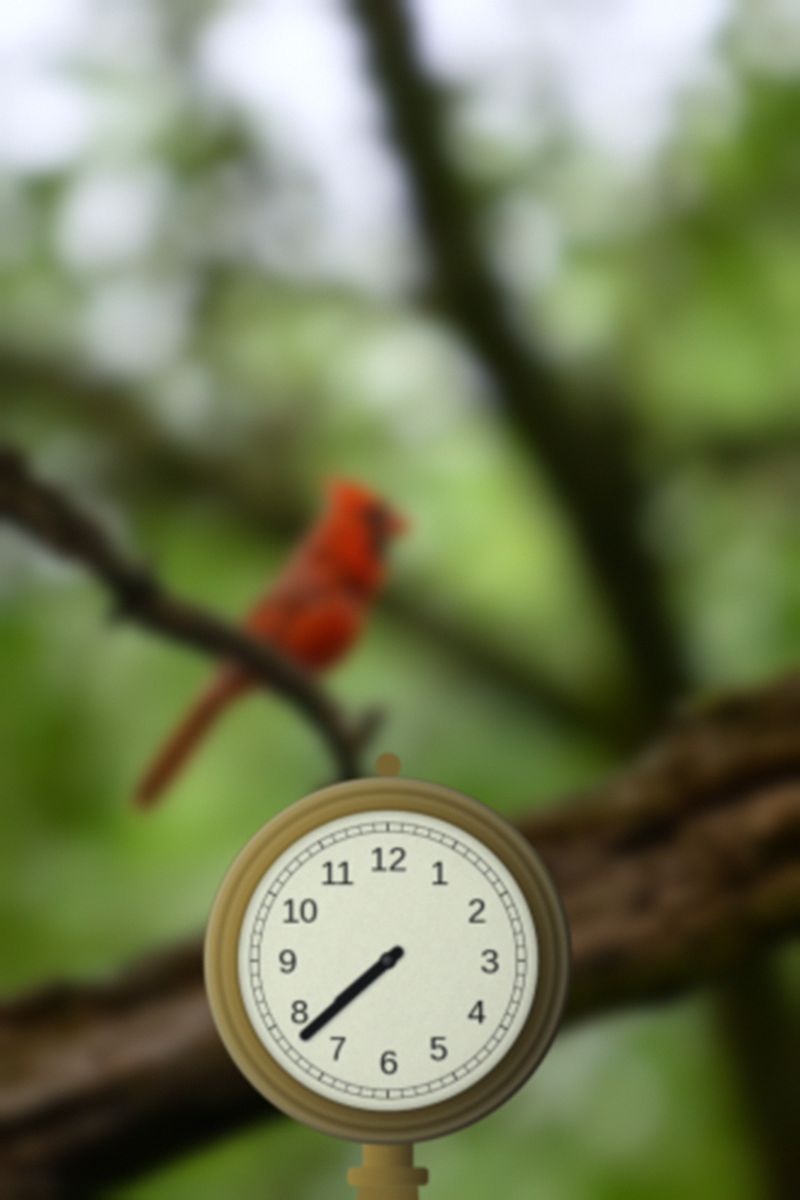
7:38
